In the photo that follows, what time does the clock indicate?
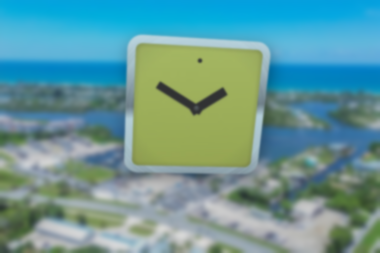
1:50
